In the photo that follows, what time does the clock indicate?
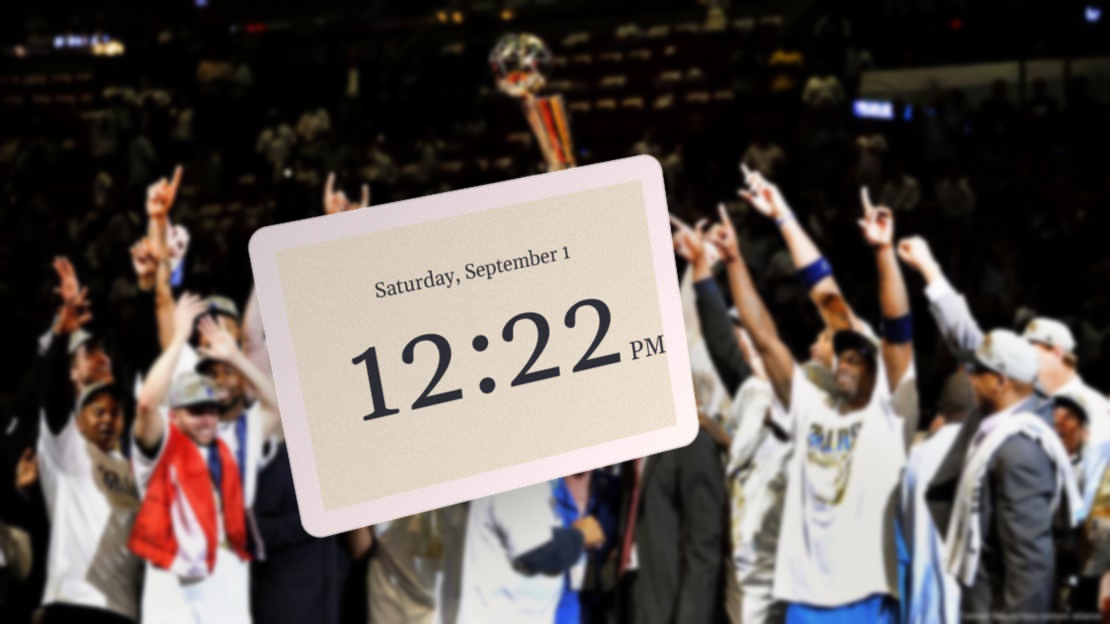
12:22
